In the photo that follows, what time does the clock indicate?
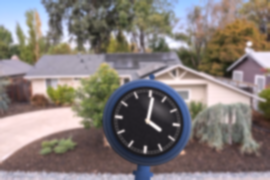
4:01
